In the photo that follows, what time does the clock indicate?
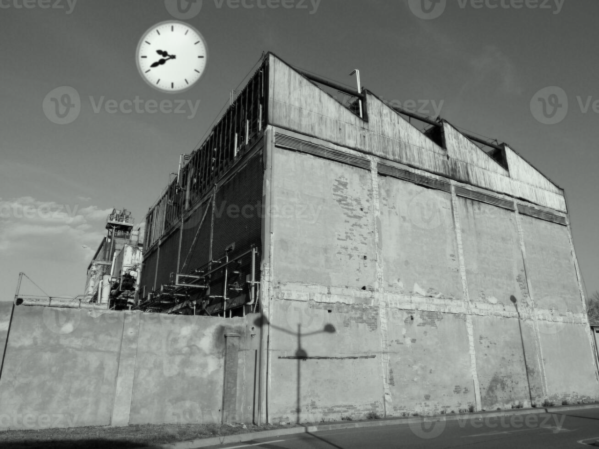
9:41
